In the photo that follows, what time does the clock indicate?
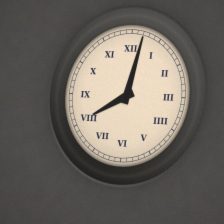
8:02
